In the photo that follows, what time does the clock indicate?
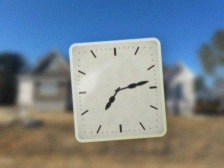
7:13
